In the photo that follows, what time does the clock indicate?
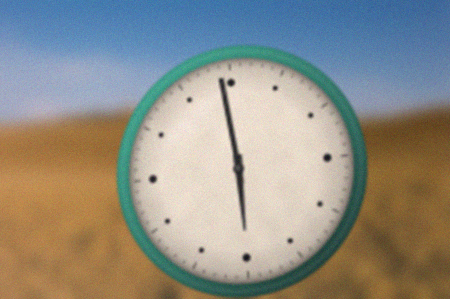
5:59
